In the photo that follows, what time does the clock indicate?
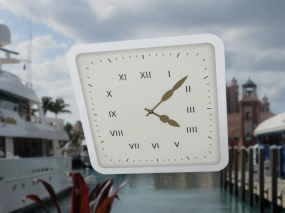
4:08
